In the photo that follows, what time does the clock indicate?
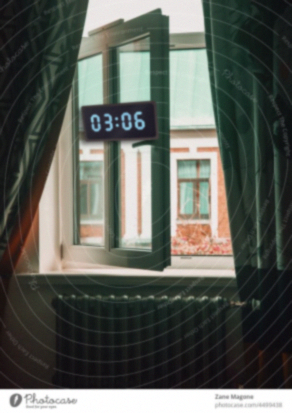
3:06
